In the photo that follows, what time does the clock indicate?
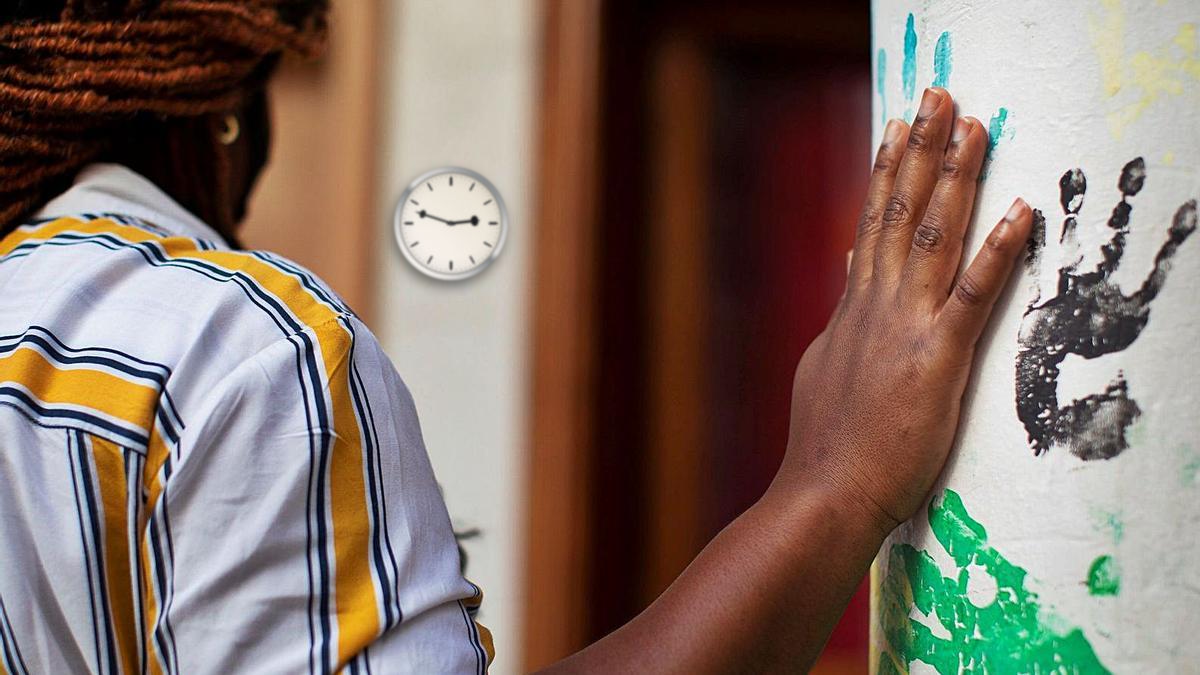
2:48
